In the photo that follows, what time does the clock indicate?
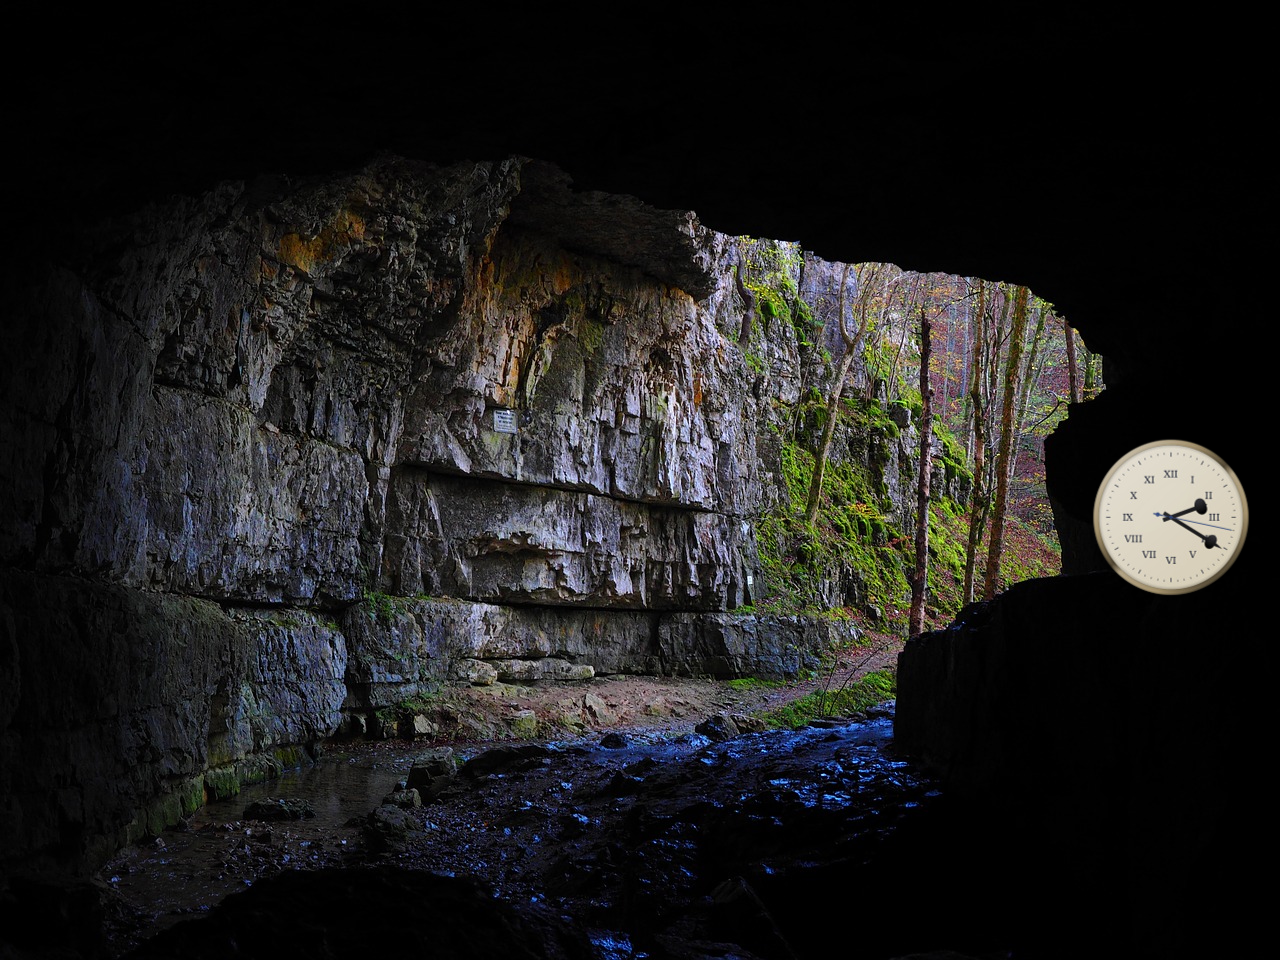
2:20:17
